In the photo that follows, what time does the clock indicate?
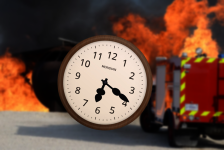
6:19
